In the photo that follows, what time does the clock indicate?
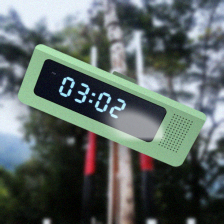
3:02
